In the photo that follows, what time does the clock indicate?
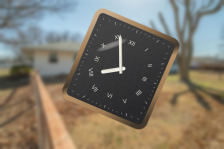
7:56
